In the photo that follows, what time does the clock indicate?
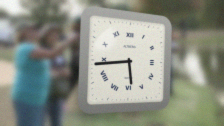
5:44
